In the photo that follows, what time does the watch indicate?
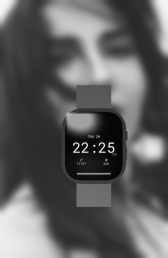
22:25
